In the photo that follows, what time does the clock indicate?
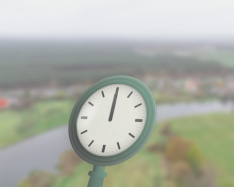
12:00
